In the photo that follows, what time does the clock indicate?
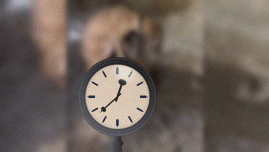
12:38
